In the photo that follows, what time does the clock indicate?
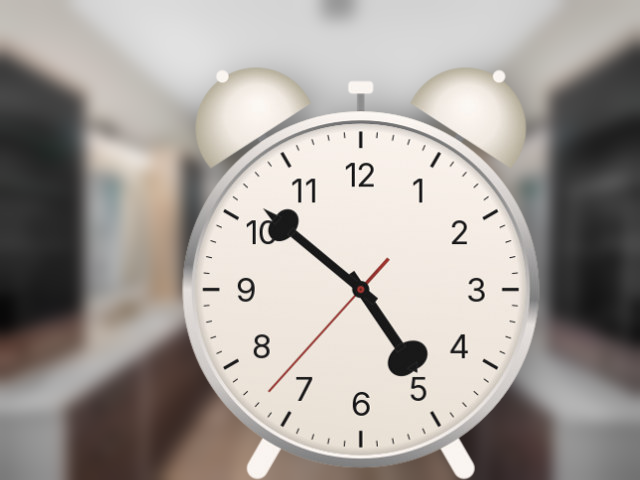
4:51:37
